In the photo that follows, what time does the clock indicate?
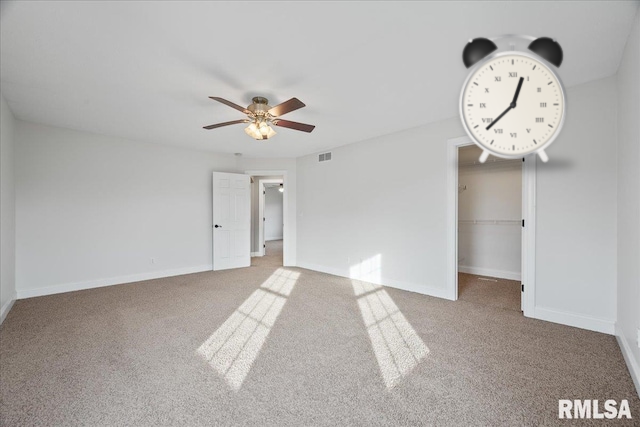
12:38
